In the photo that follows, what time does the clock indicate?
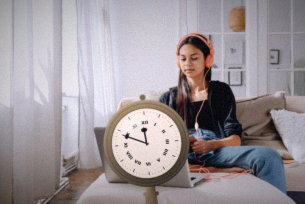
11:49
